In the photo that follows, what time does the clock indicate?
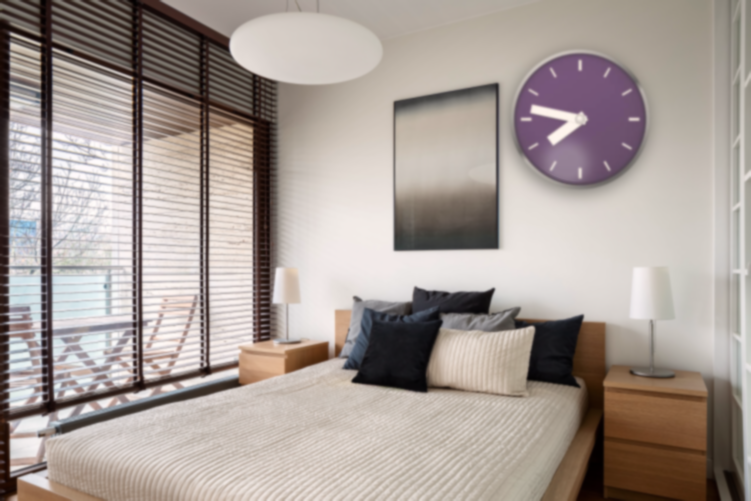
7:47
